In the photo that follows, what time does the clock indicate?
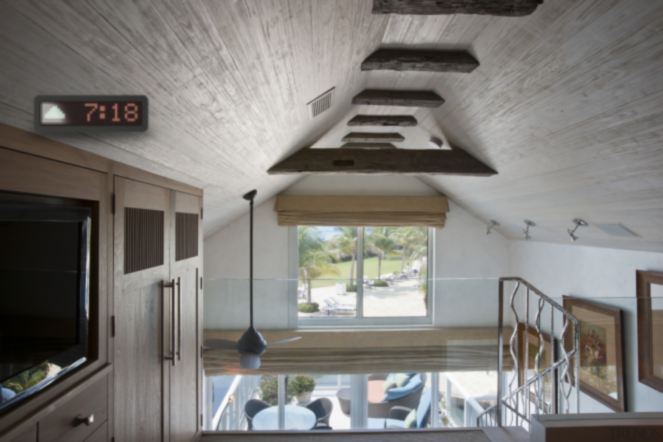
7:18
